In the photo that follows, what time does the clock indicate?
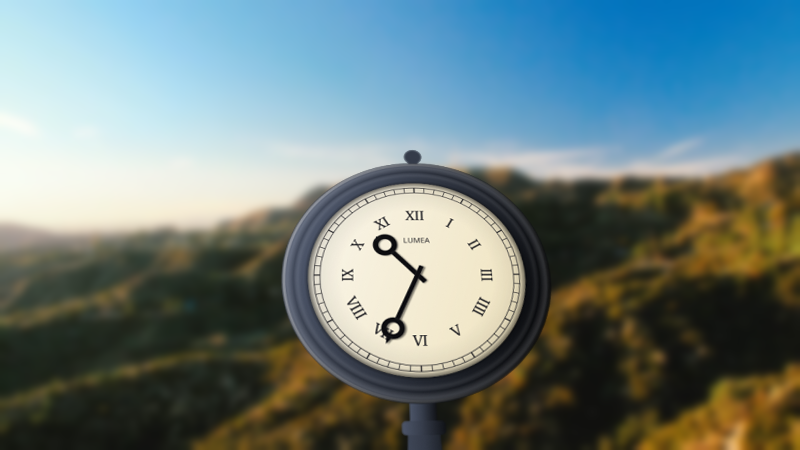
10:34
